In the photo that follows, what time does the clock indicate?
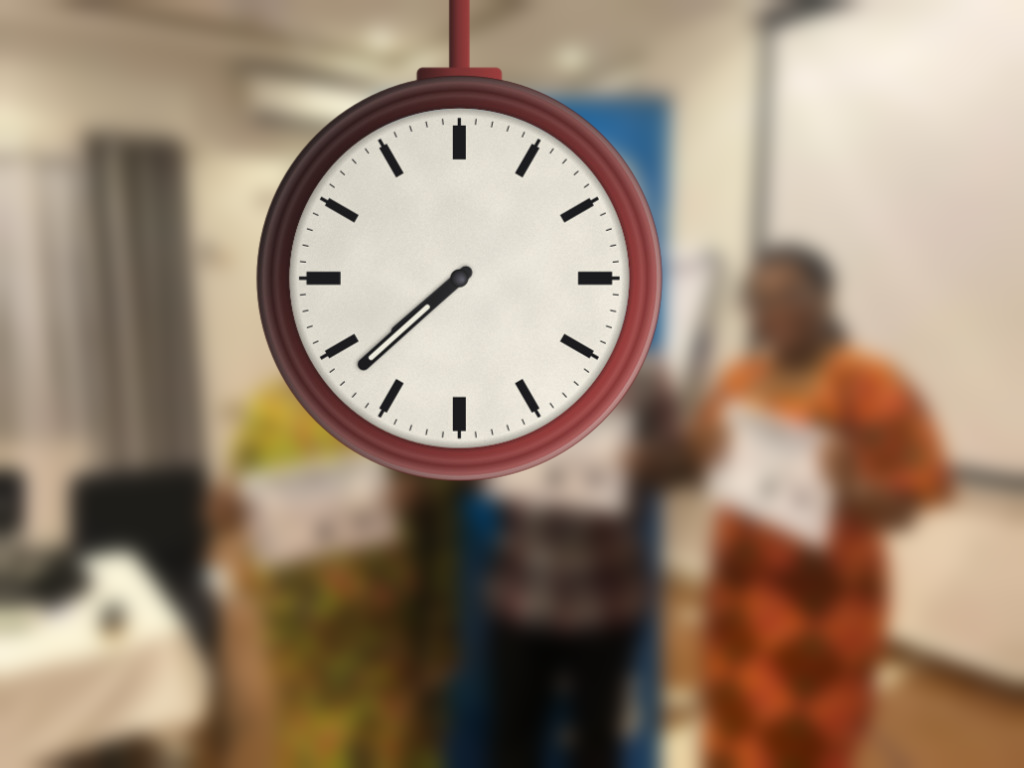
7:38
